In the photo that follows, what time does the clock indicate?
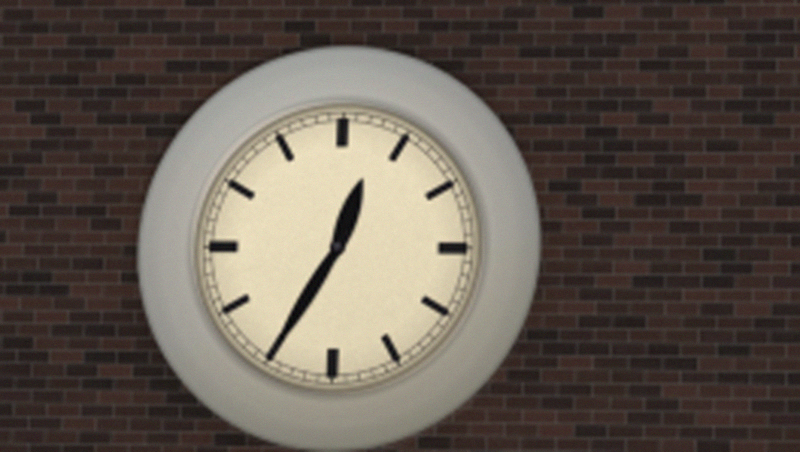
12:35
